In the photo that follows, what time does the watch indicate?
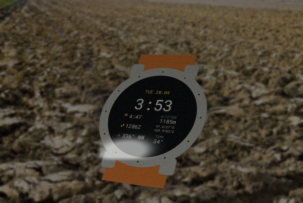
3:53
